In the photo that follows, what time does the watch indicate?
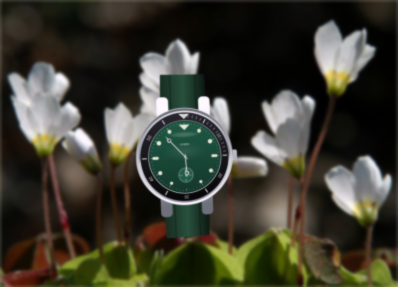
5:53
